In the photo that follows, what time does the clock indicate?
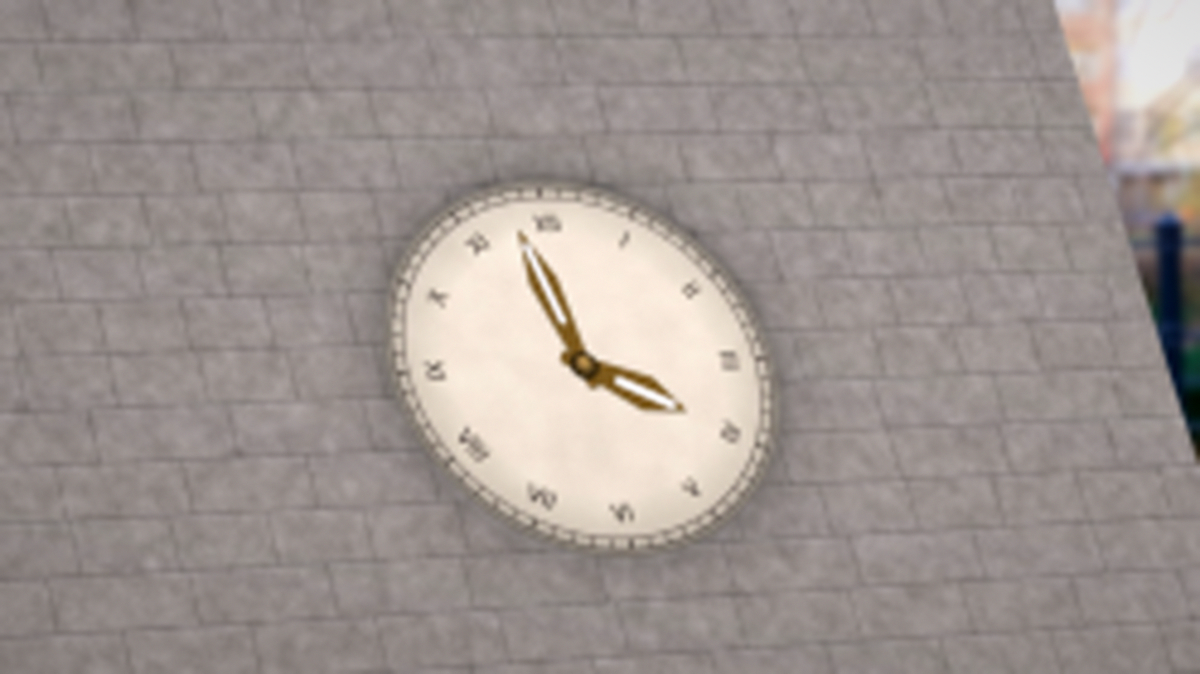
3:58
